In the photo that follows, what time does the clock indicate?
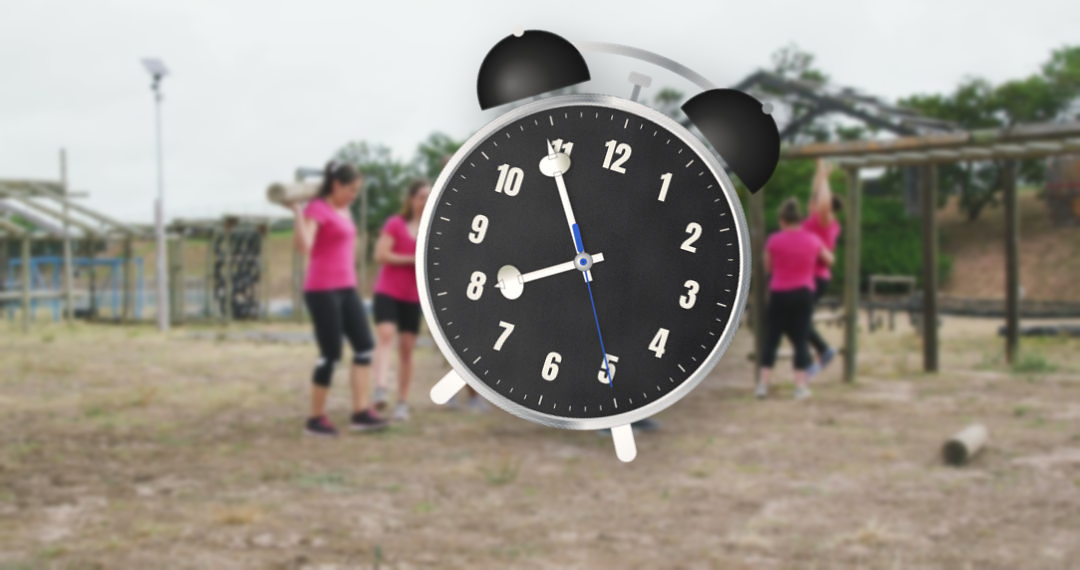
7:54:25
